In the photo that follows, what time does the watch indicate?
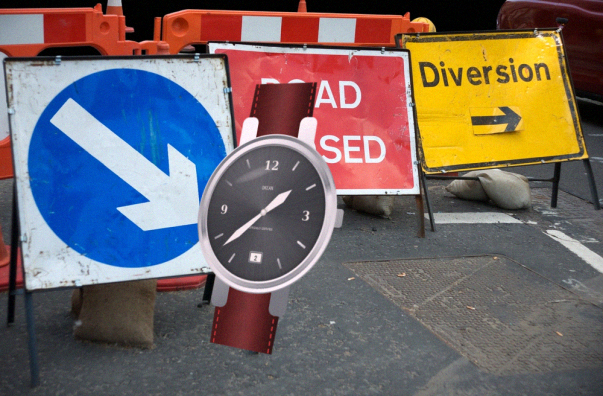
1:38
